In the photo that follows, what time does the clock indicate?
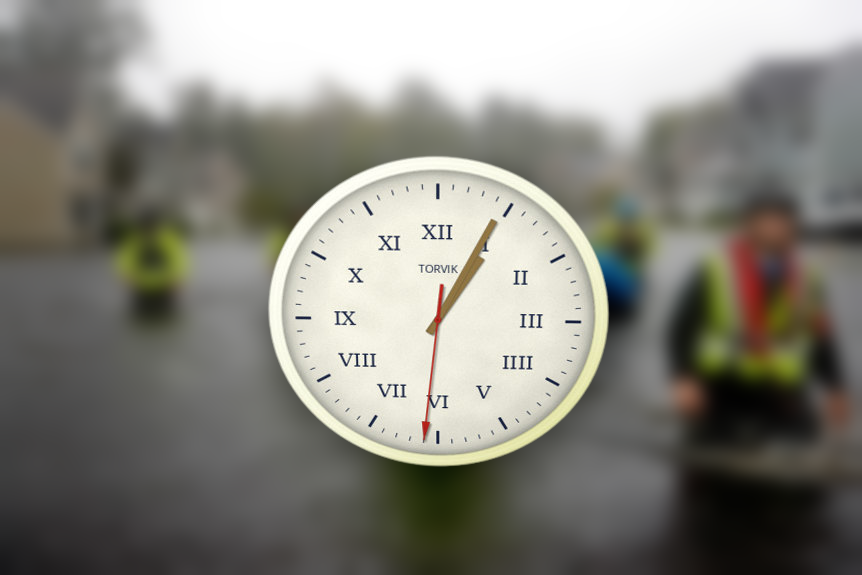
1:04:31
